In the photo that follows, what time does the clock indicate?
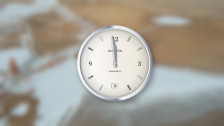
11:59
